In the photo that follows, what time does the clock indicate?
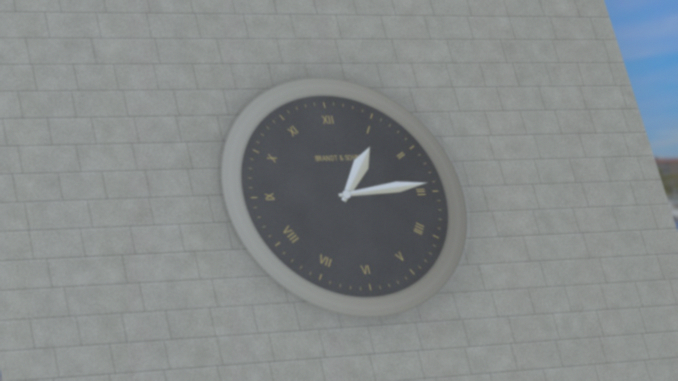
1:14
